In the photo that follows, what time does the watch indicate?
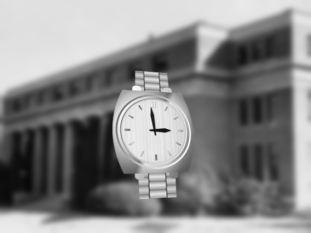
2:59
